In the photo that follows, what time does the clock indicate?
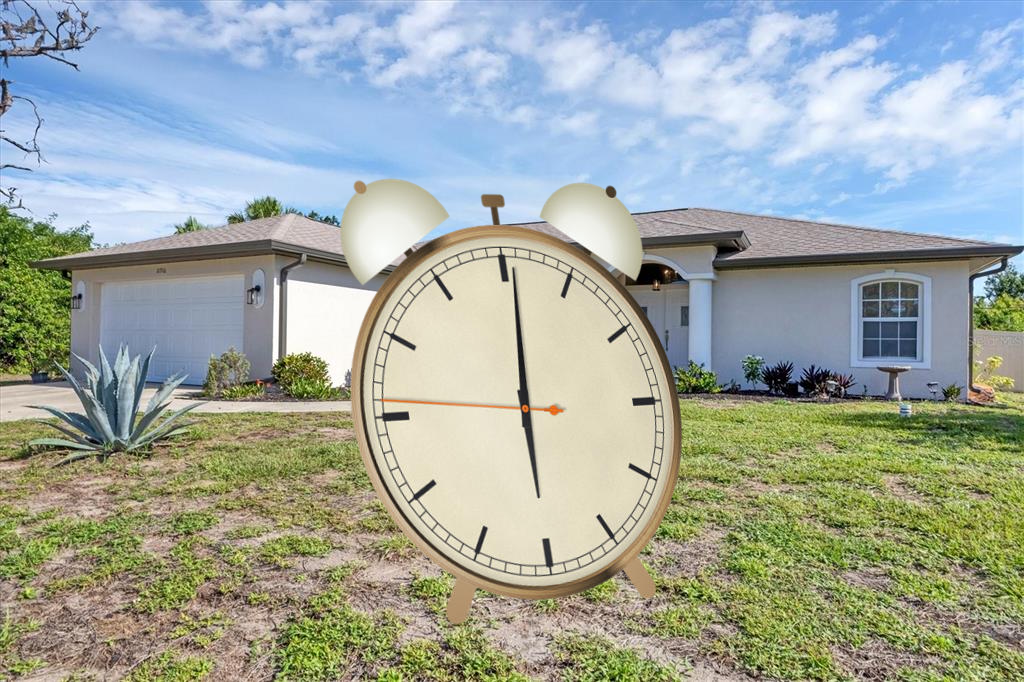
6:00:46
